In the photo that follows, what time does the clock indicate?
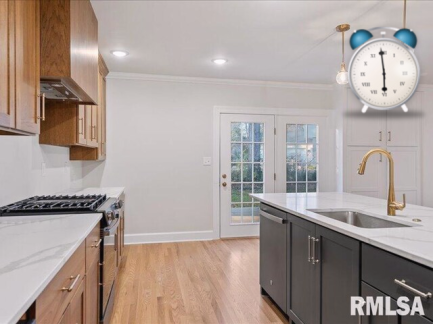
5:59
